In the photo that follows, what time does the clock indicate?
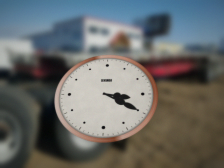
3:20
